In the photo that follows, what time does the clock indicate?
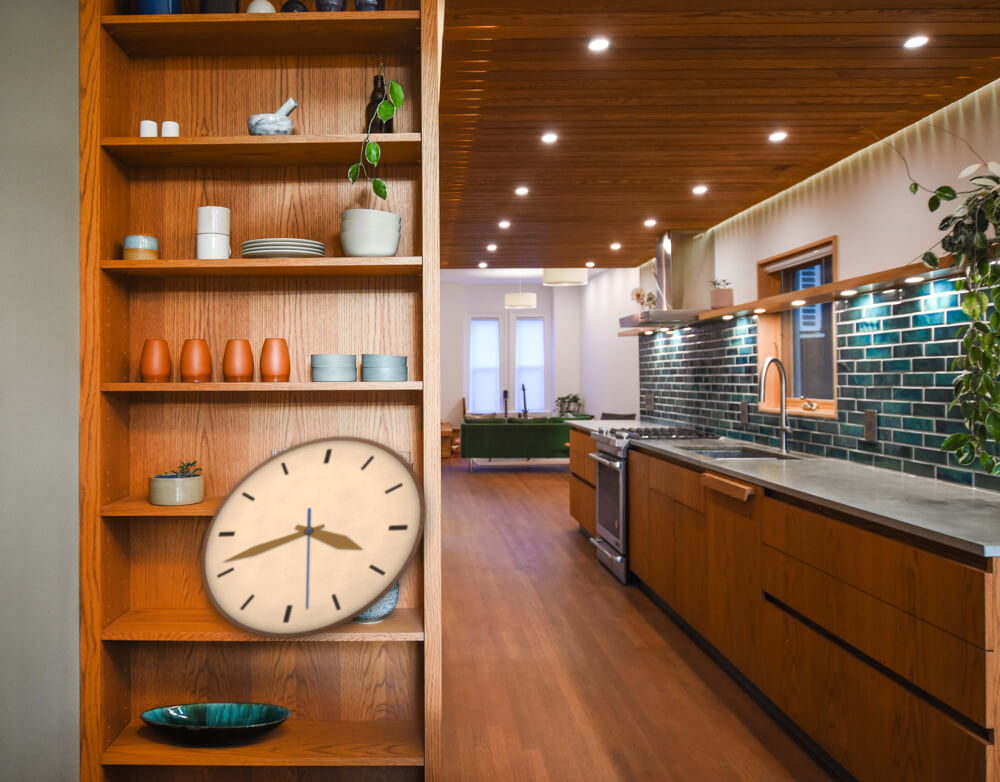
3:41:28
